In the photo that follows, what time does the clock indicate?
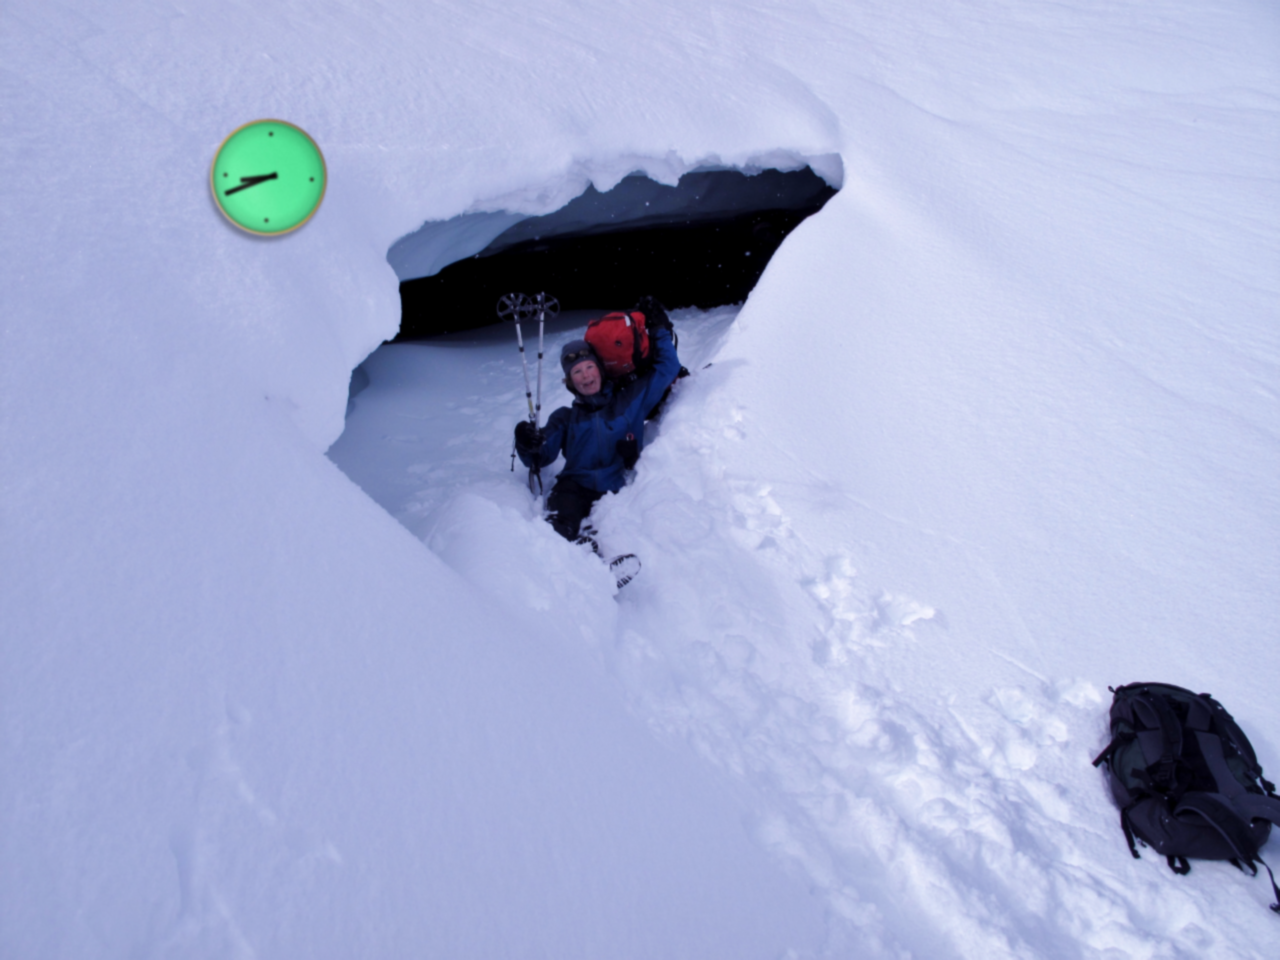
8:41
